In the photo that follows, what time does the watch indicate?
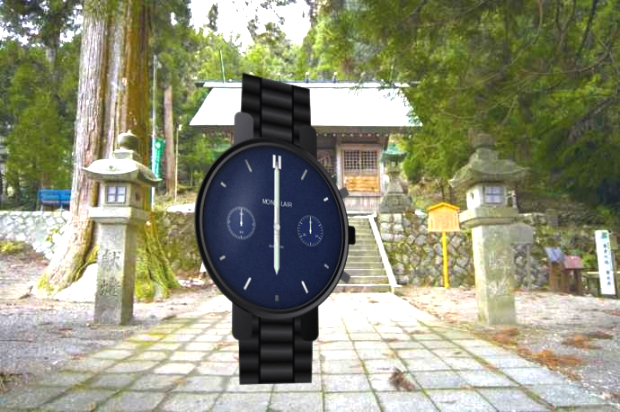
6:00
